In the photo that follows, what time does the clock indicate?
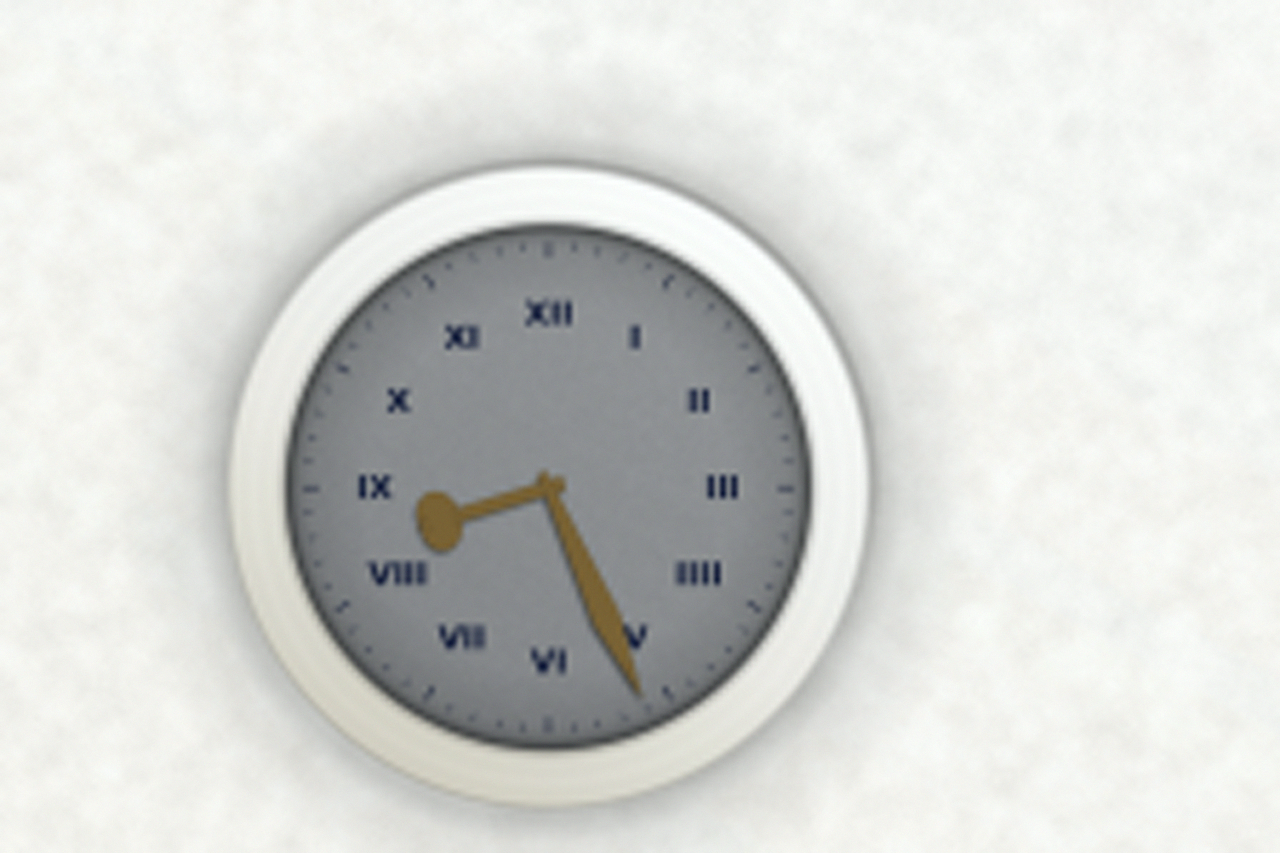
8:26
